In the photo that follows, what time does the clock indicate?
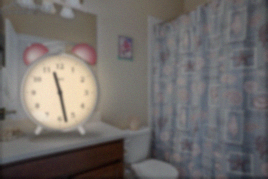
11:28
